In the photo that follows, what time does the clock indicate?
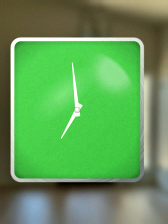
6:59
